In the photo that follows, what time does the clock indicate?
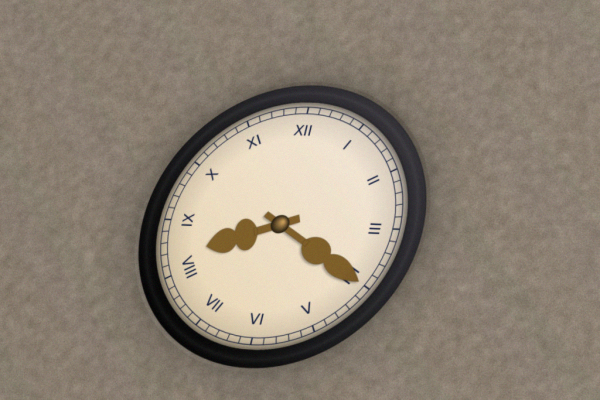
8:20
